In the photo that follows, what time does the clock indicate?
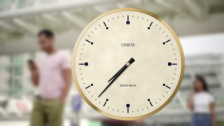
7:37
